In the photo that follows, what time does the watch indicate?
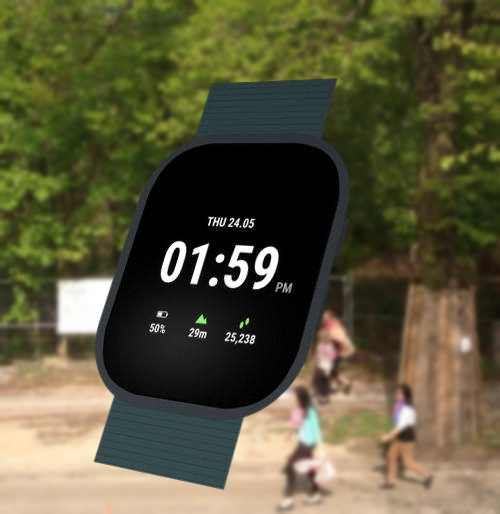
1:59
